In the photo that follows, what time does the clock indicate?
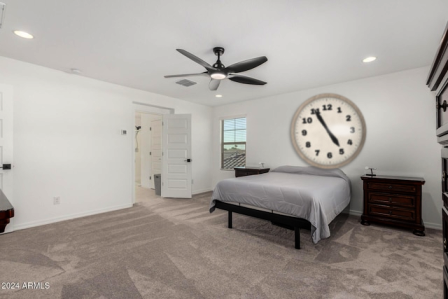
4:55
